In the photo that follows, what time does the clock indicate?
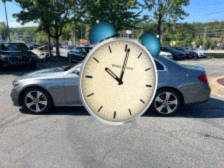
10:01
